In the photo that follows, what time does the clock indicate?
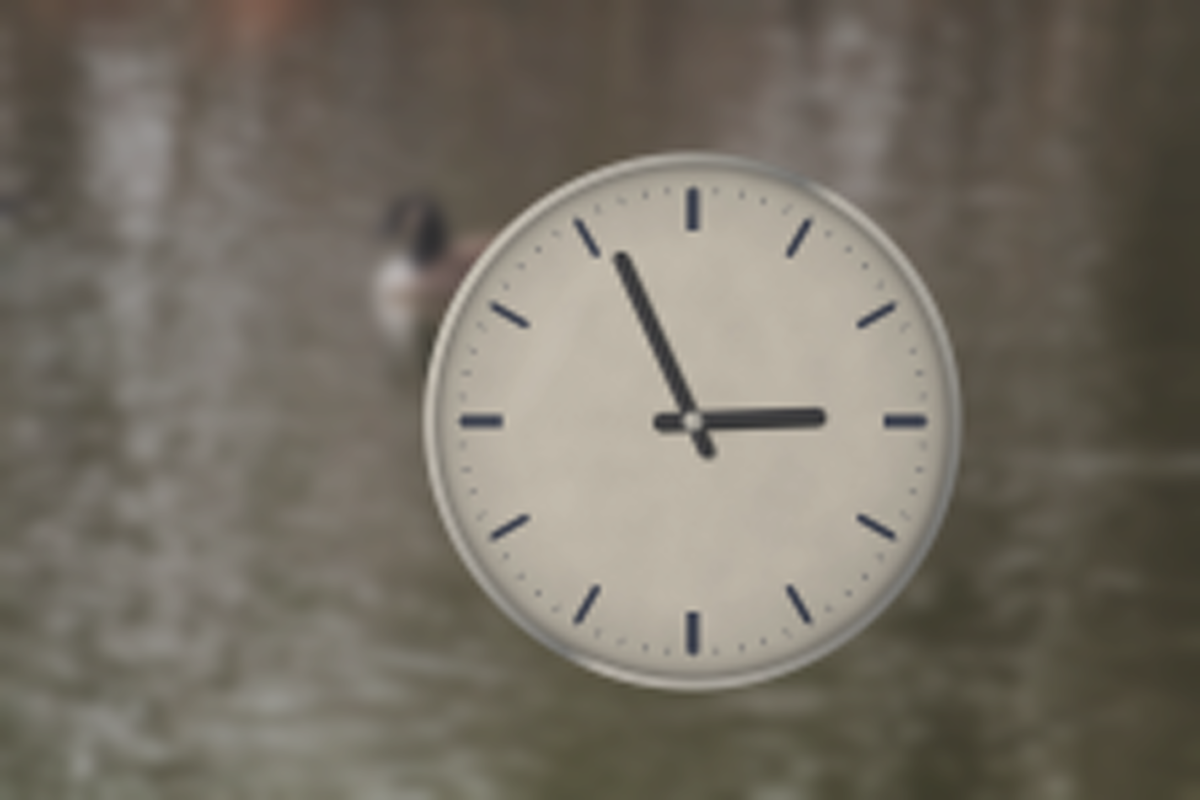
2:56
